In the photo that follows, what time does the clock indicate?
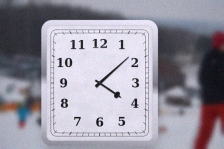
4:08
